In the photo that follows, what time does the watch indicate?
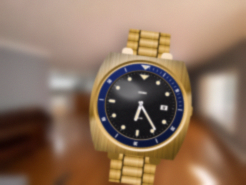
6:24
